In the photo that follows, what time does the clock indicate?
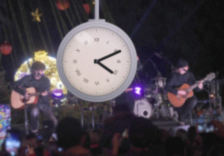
4:11
